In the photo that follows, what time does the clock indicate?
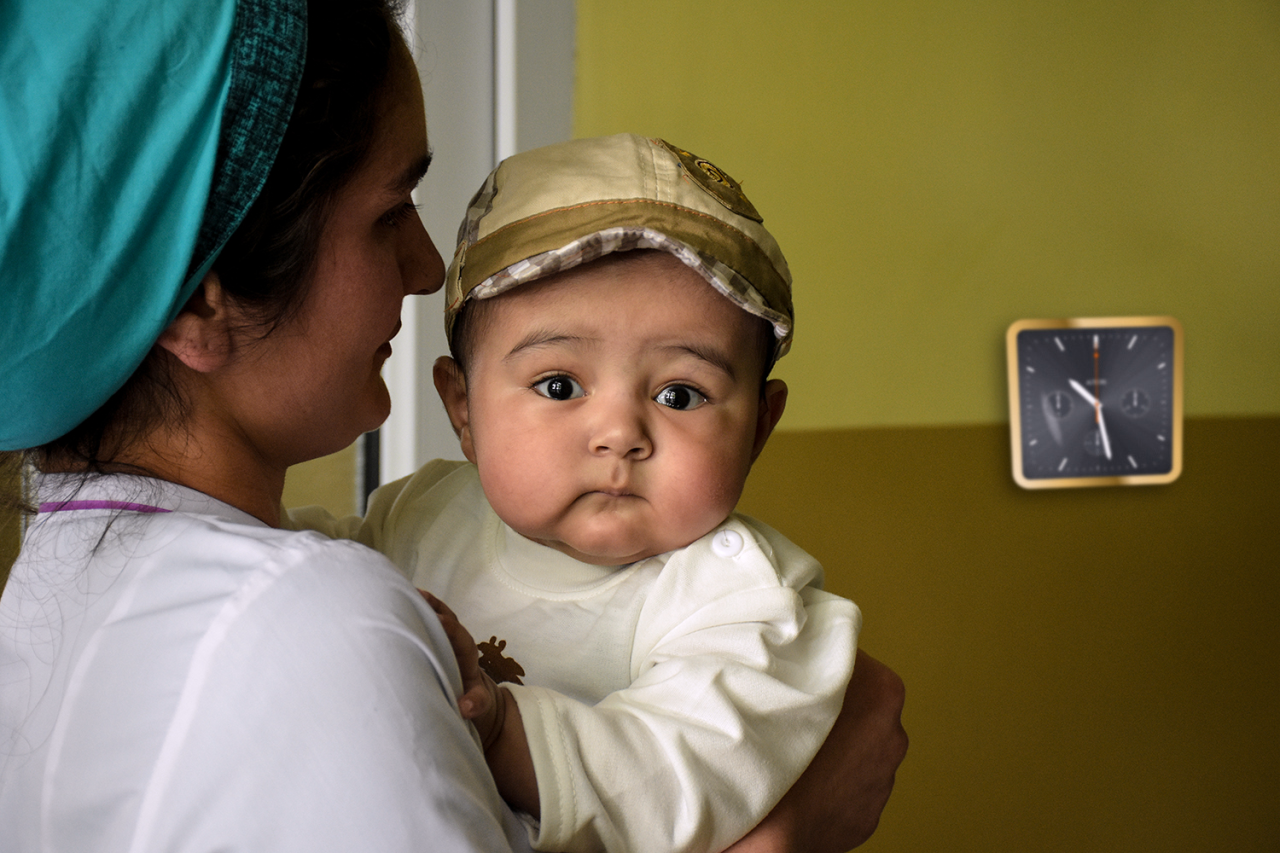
10:28
